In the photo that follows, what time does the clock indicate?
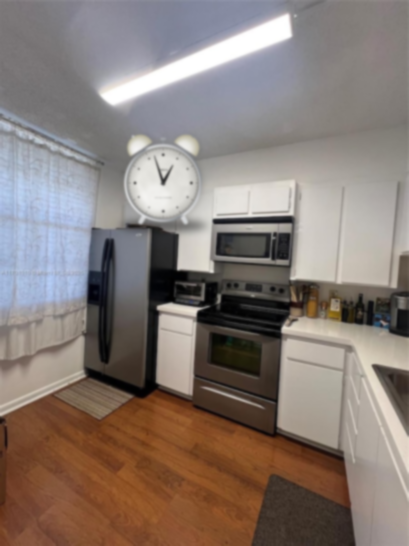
12:57
